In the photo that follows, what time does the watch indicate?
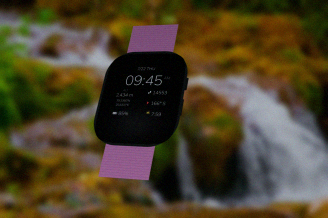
9:45
